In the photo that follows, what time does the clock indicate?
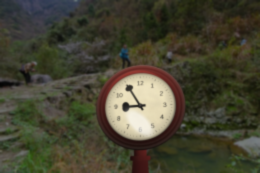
8:55
